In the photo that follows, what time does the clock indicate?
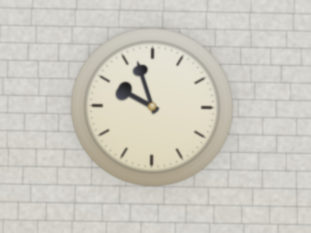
9:57
